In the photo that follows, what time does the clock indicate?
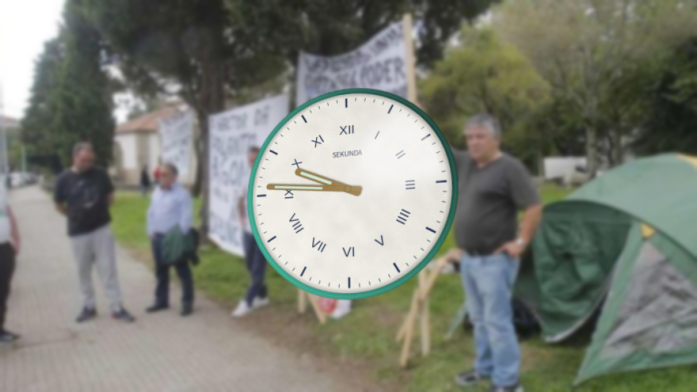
9:46
